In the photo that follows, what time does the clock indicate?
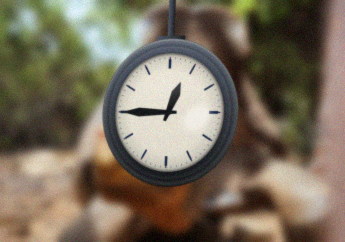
12:45
